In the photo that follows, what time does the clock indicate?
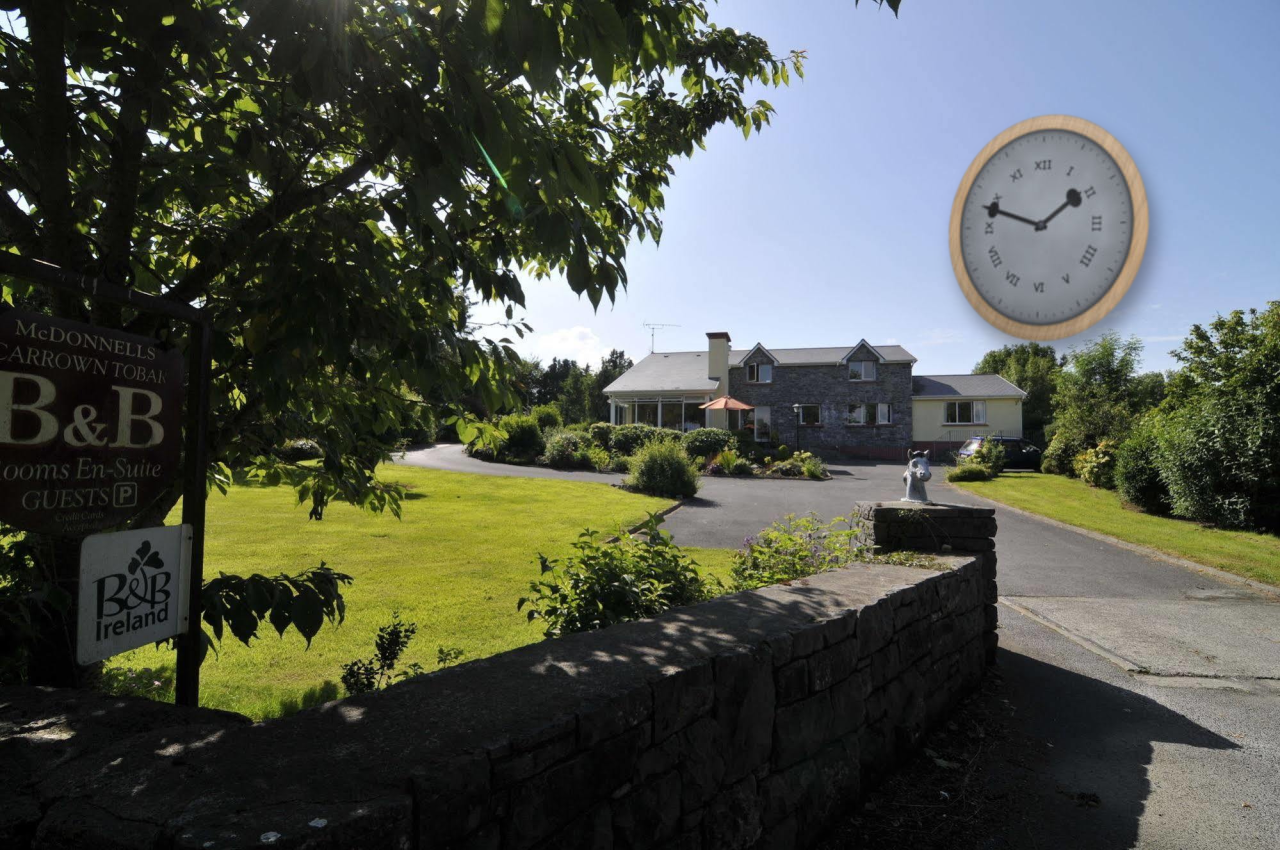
1:48
